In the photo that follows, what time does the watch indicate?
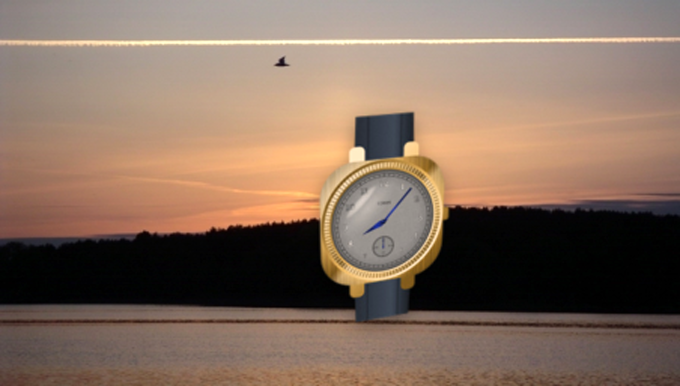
8:07
